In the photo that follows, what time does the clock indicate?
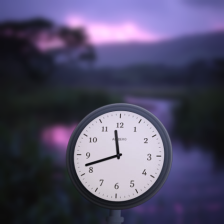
11:42
